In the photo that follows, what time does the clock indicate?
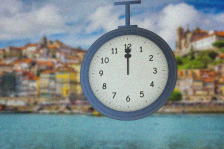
12:00
